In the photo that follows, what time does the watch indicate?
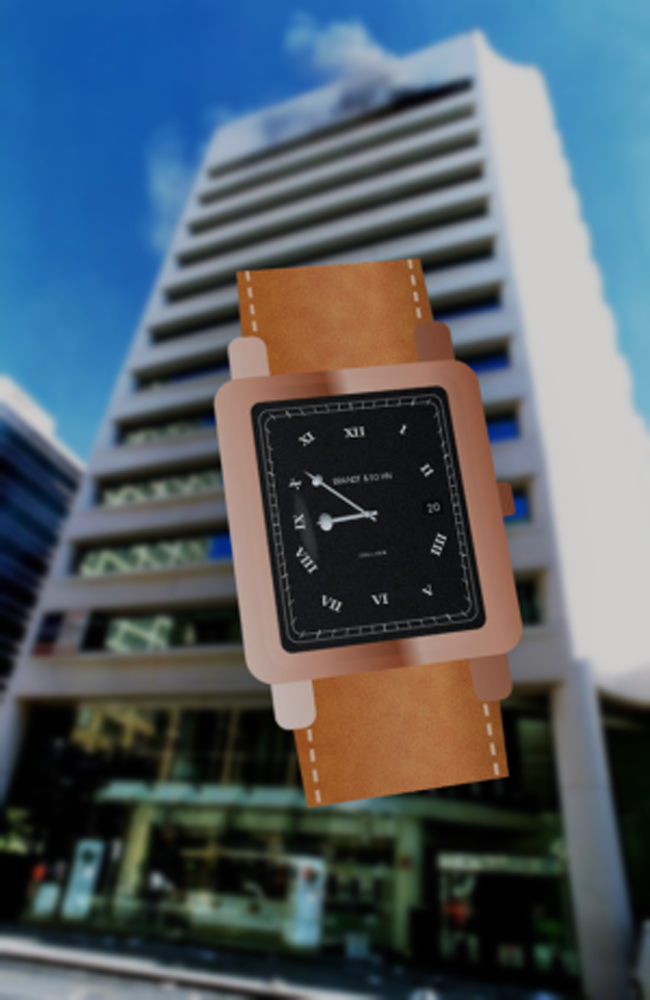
8:52
